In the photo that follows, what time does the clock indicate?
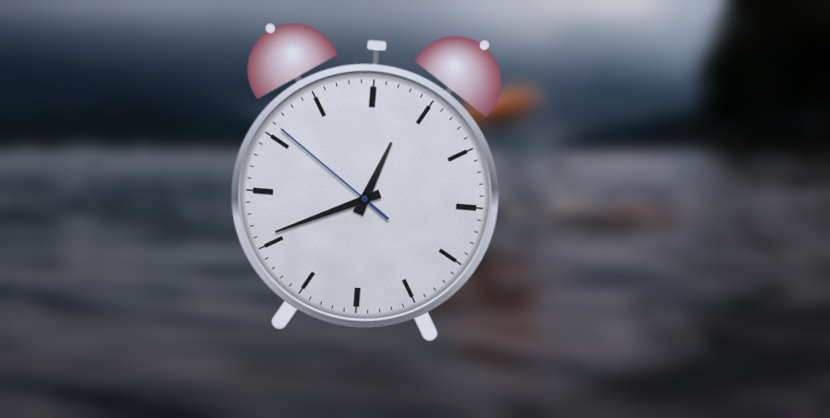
12:40:51
